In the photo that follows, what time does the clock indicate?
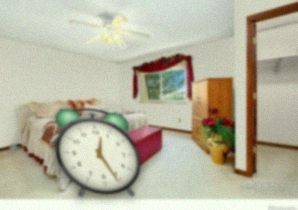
12:26
